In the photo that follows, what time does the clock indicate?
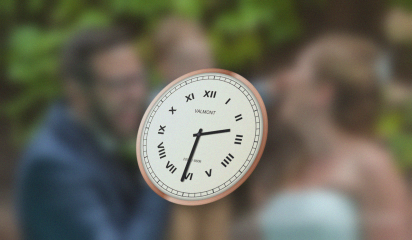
2:31
